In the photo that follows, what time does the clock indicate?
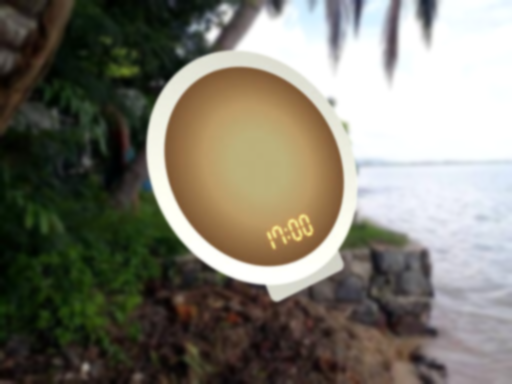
17:00
